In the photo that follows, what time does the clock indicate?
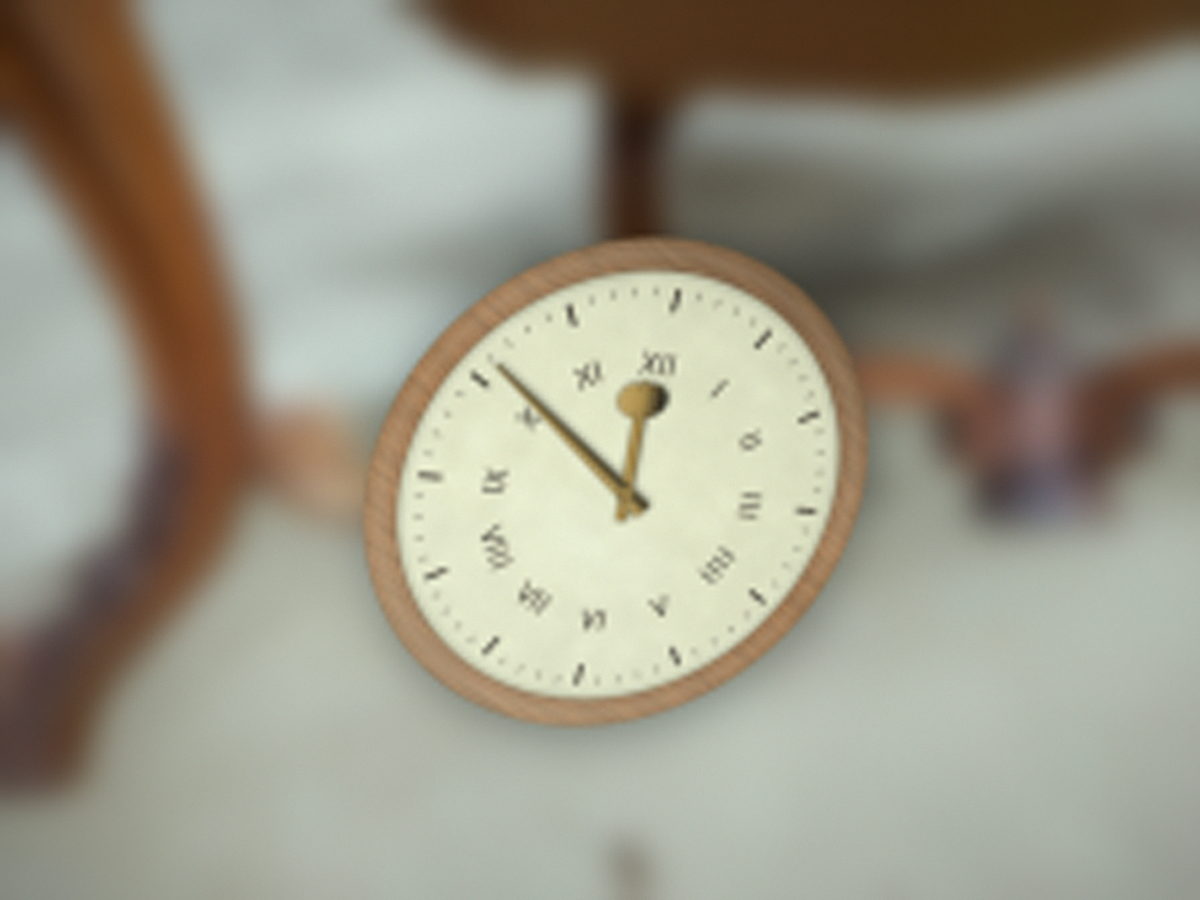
11:51
